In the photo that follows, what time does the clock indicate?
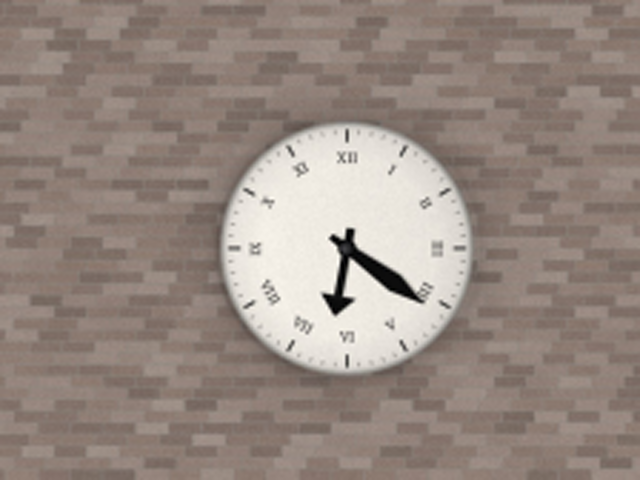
6:21
